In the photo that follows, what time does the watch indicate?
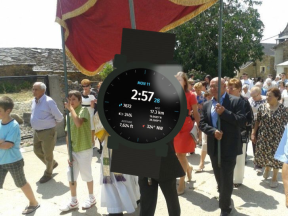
2:57
